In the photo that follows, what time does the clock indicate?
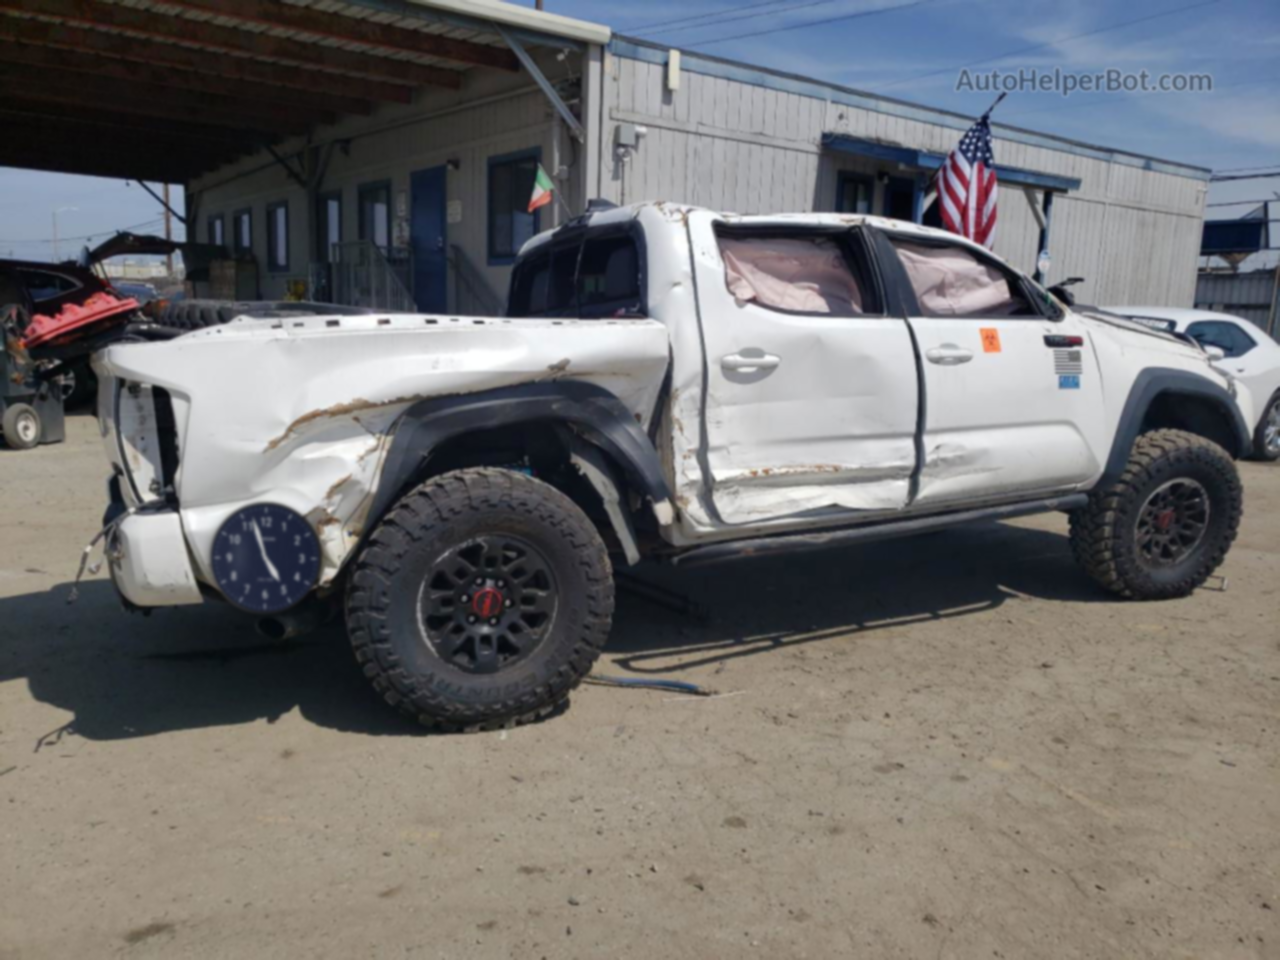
4:57
